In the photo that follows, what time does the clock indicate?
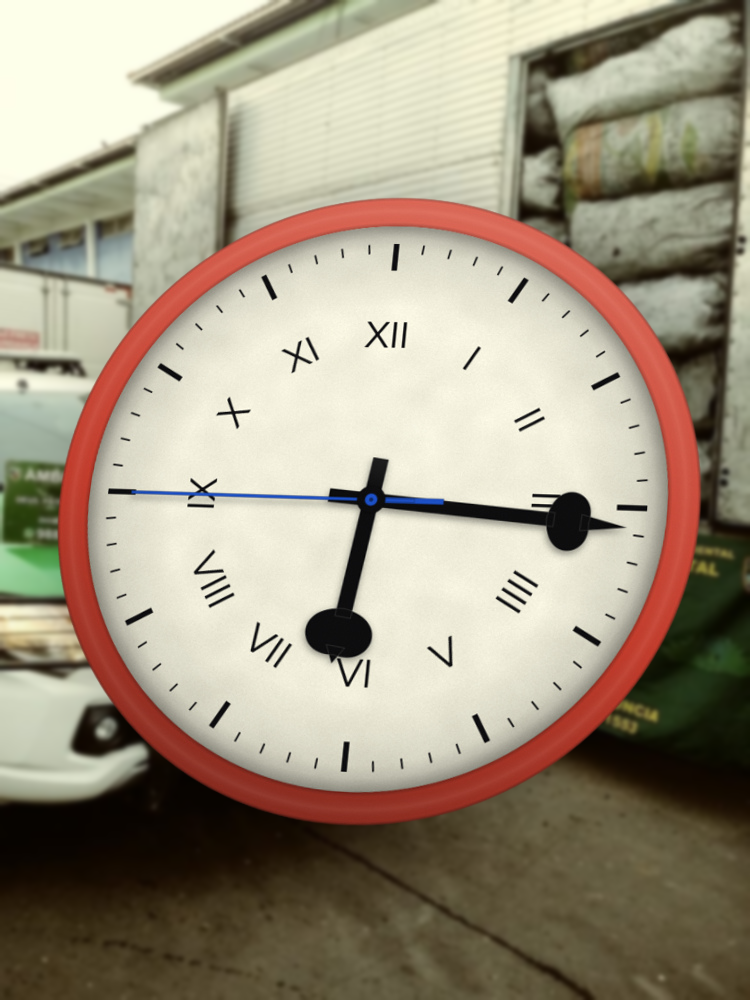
6:15:45
